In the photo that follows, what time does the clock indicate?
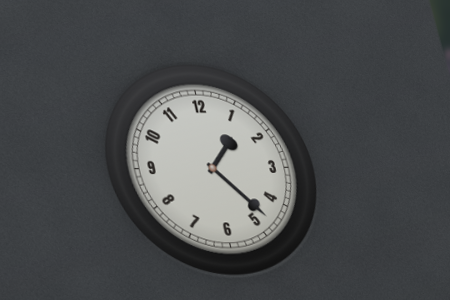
1:23
